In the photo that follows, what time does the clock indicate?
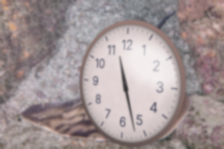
11:27
